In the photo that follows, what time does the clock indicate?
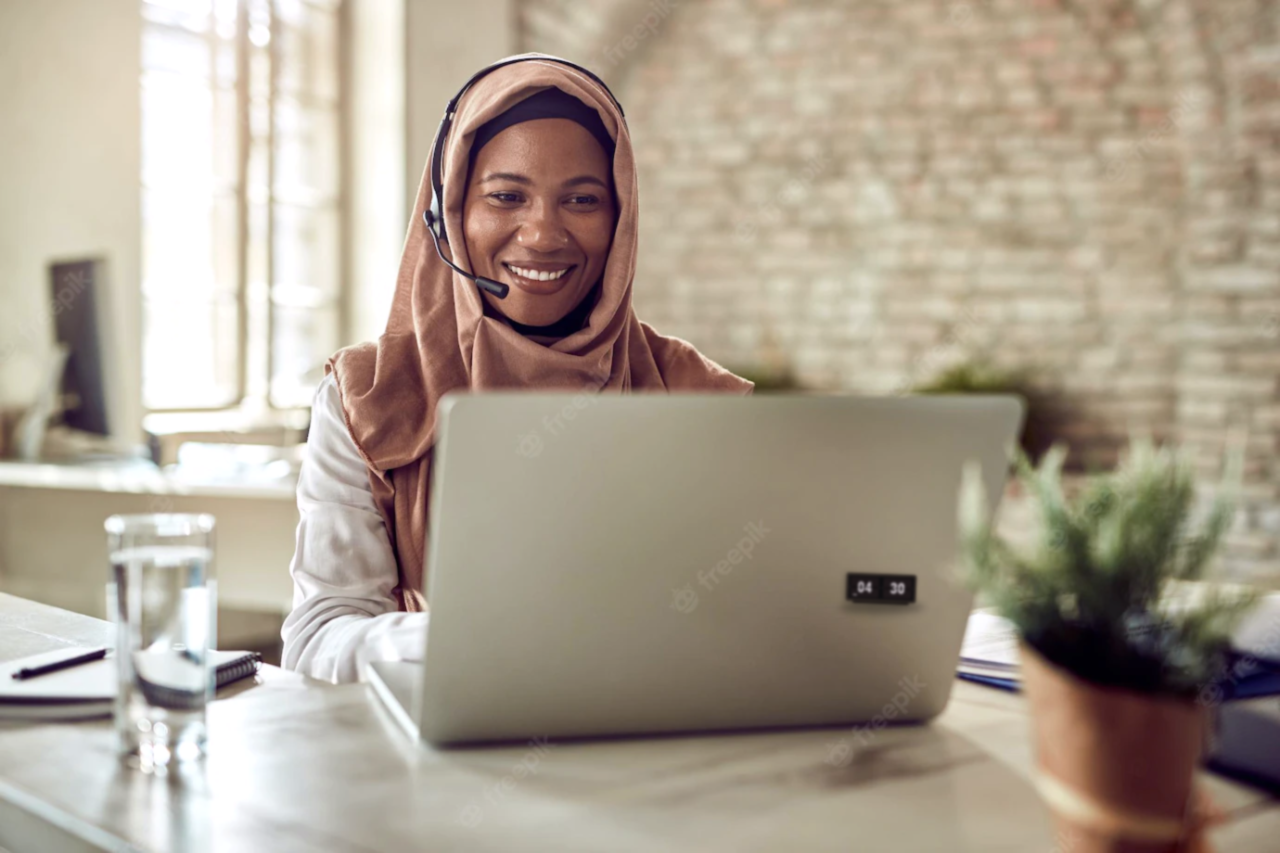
4:30
